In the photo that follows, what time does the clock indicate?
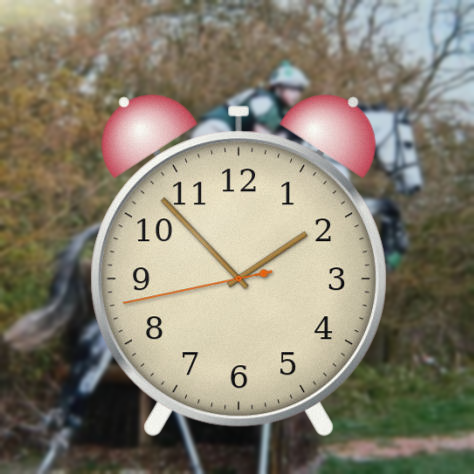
1:52:43
